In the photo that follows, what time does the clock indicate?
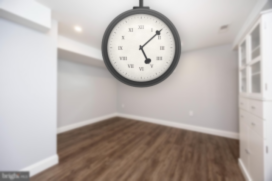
5:08
